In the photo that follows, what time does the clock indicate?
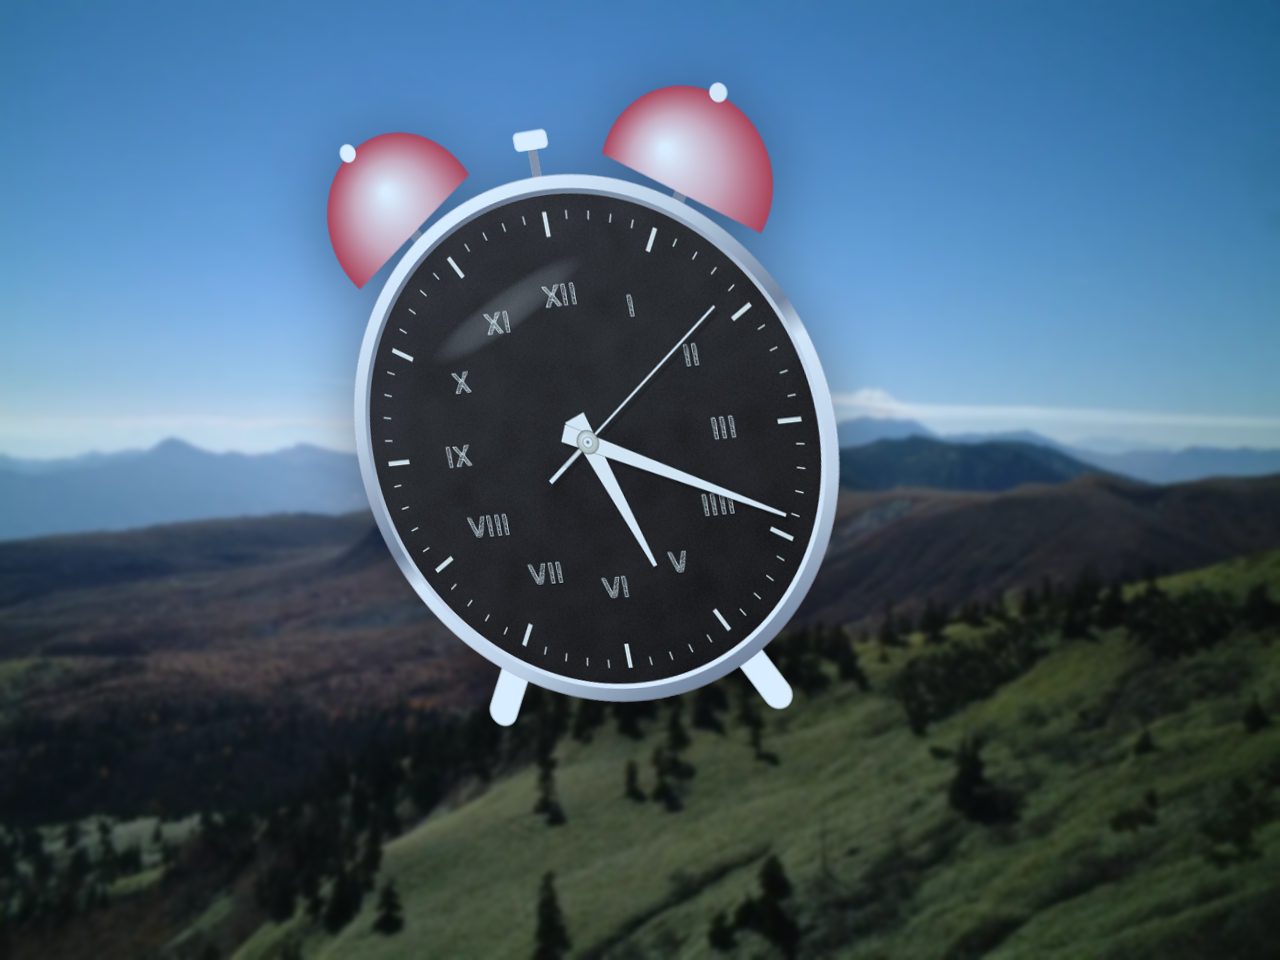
5:19:09
